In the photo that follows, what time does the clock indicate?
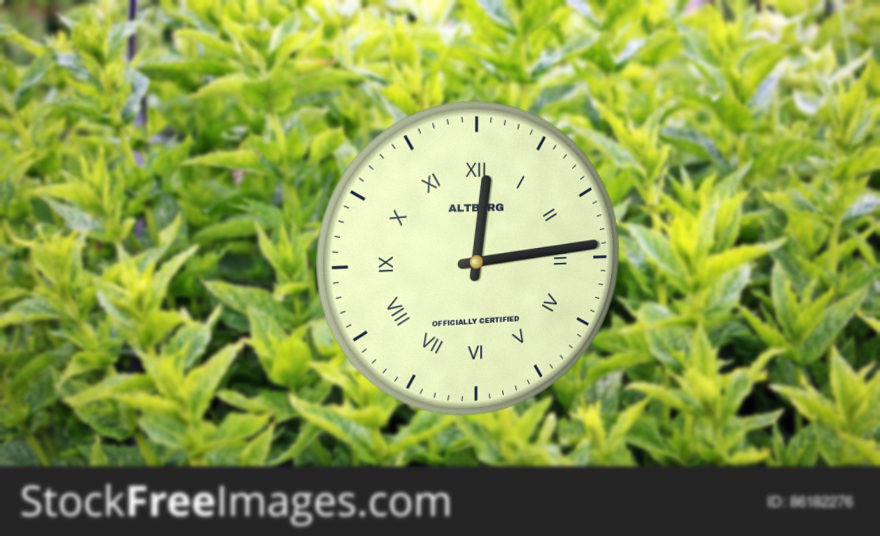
12:14
